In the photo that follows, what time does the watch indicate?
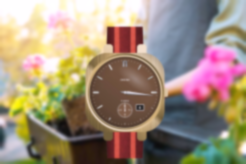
3:16
